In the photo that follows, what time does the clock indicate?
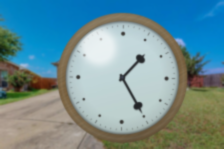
1:25
